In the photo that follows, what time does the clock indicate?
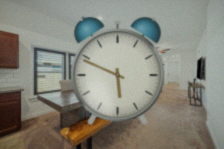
5:49
